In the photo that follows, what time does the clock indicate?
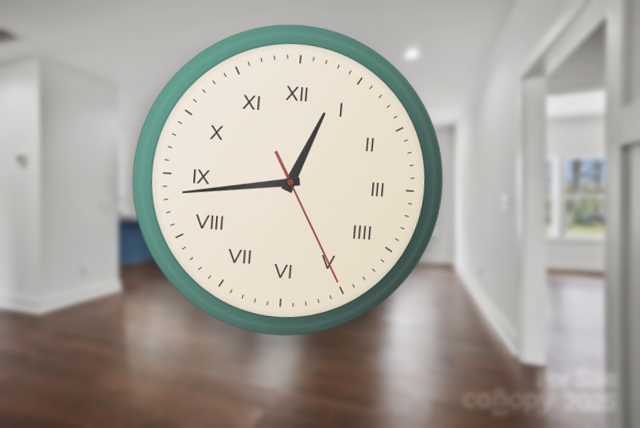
12:43:25
